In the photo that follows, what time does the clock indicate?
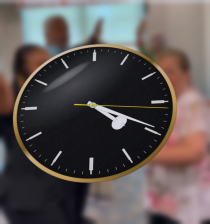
4:19:16
